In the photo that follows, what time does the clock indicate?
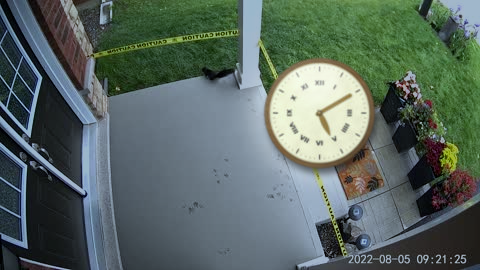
5:10
